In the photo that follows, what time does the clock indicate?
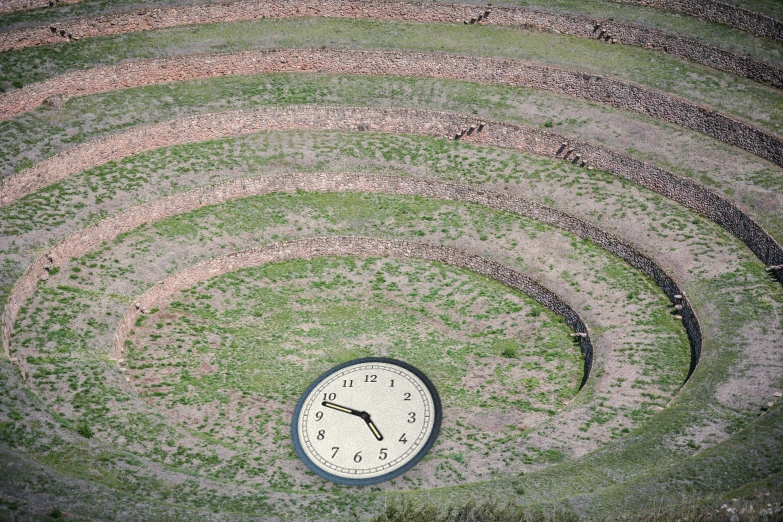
4:48
